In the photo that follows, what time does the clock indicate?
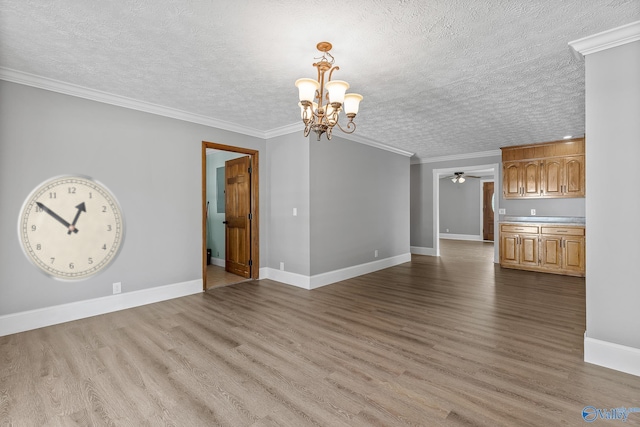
12:51
